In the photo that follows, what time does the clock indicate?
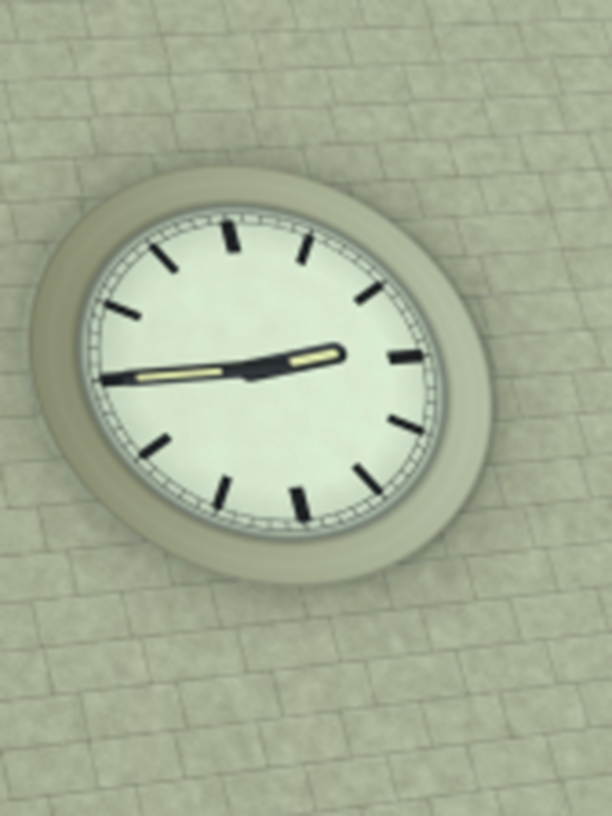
2:45
